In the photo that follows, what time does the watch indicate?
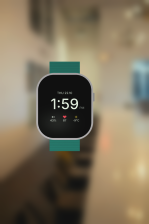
1:59
